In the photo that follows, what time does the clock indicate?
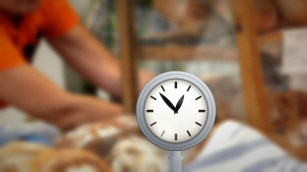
12:53
